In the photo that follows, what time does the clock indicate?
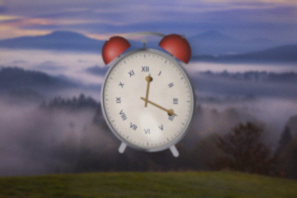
12:19
